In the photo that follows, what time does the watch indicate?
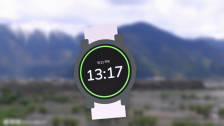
13:17
